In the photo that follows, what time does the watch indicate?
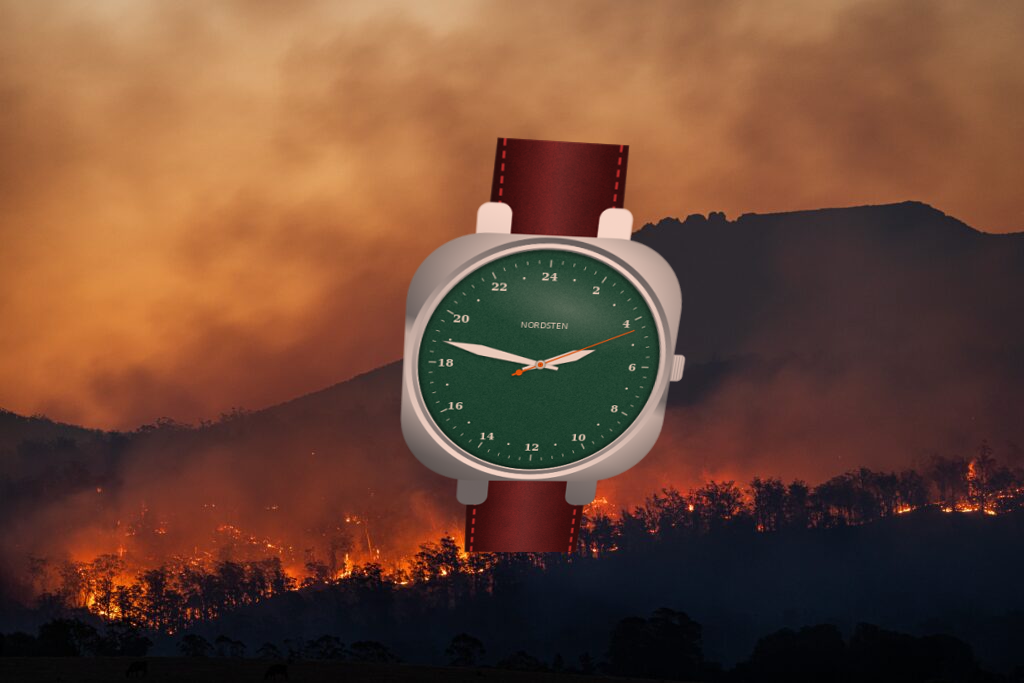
4:47:11
